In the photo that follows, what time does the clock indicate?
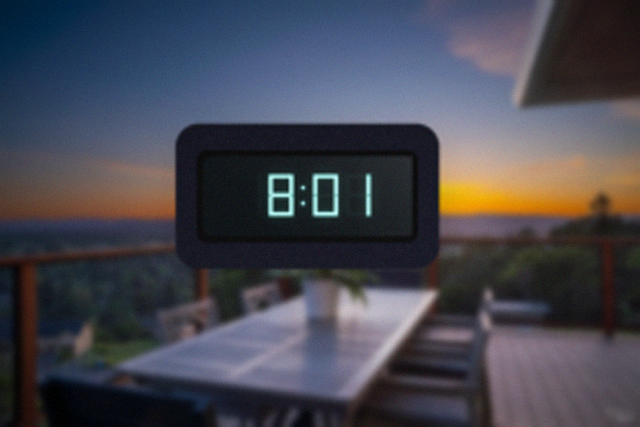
8:01
